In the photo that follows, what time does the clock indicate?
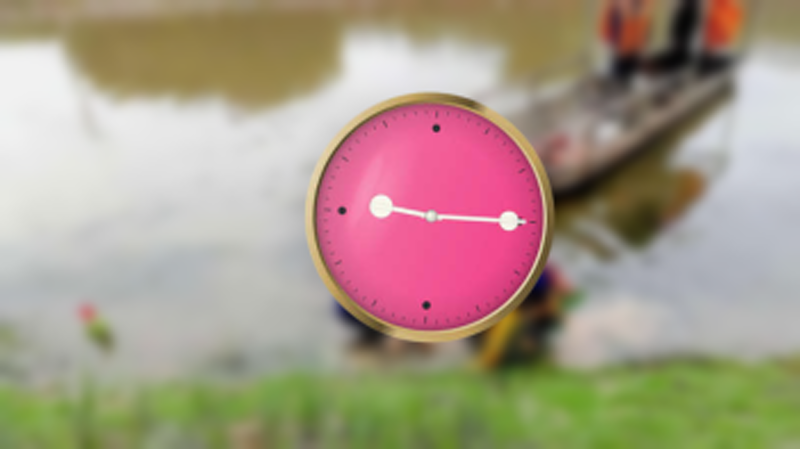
9:15
